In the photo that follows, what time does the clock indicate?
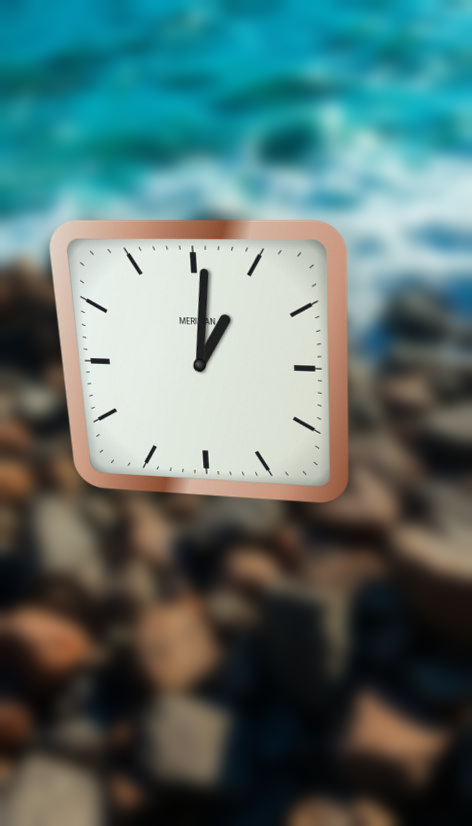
1:01
